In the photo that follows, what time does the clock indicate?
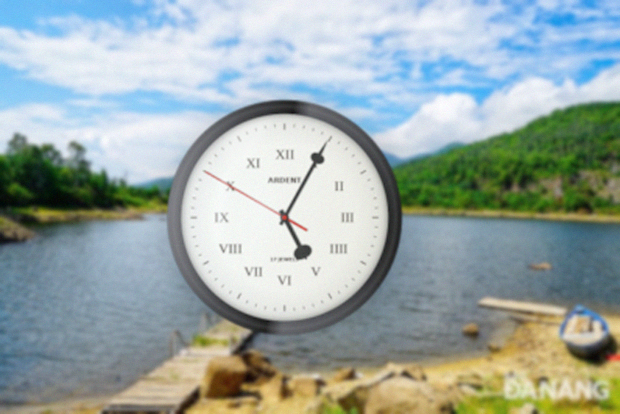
5:04:50
